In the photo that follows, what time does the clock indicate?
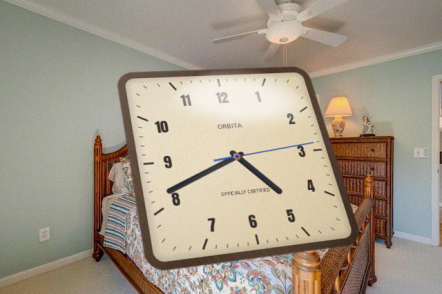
4:41:14
